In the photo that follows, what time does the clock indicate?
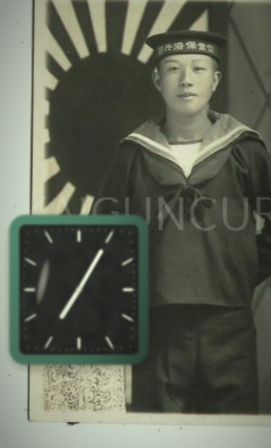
7:05
